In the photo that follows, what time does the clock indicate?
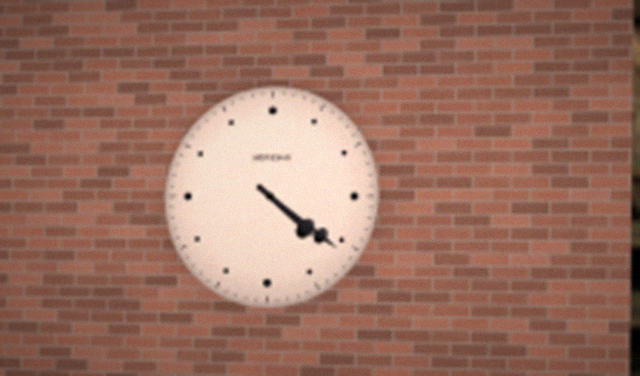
4:21
